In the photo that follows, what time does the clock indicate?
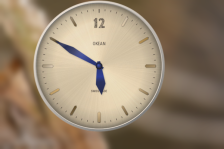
5:50
